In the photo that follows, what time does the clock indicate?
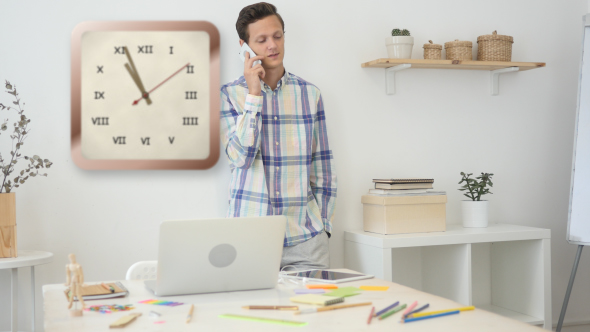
10:56:09
